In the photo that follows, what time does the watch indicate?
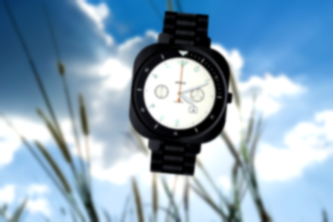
4:11
